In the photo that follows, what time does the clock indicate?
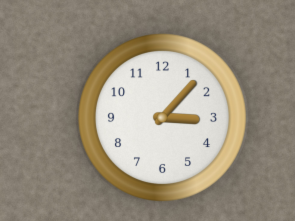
3:07
